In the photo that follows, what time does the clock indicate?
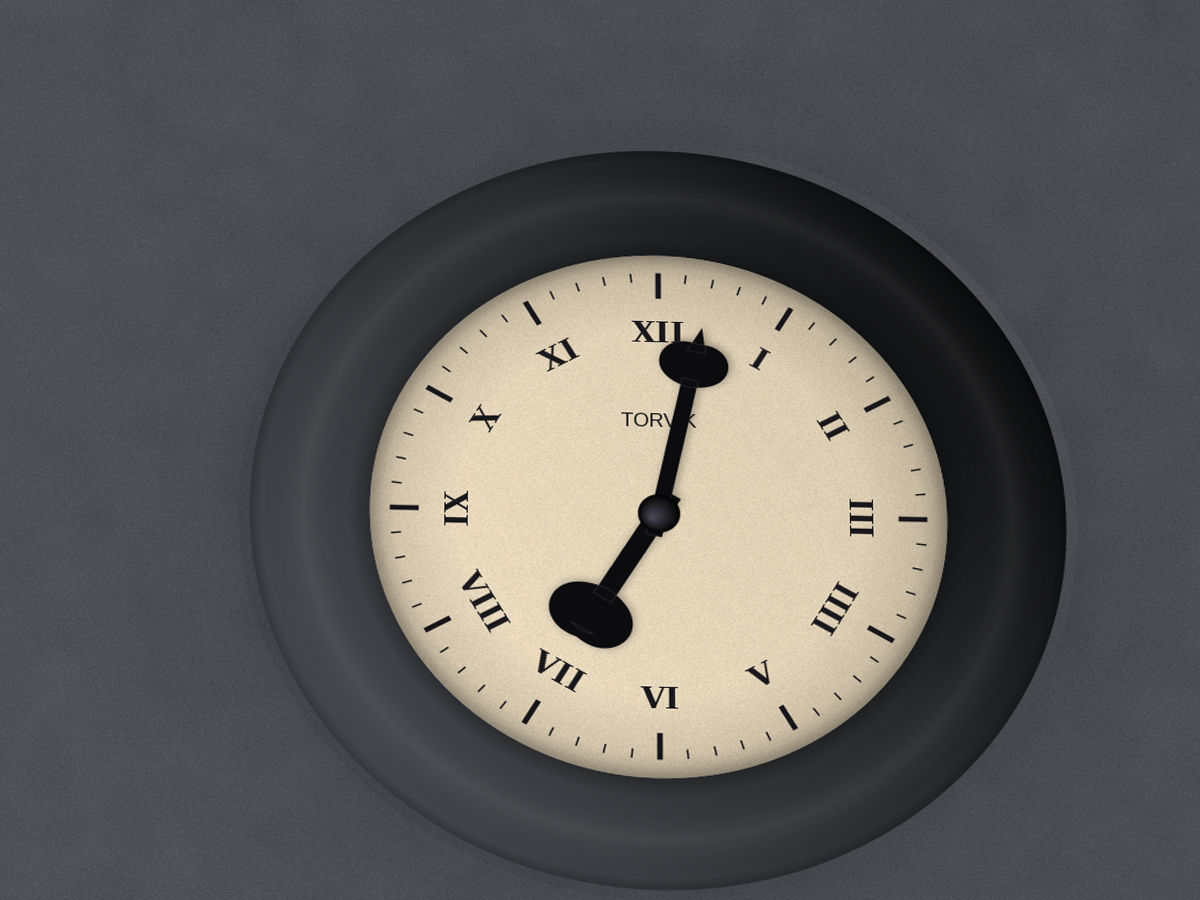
7:02
